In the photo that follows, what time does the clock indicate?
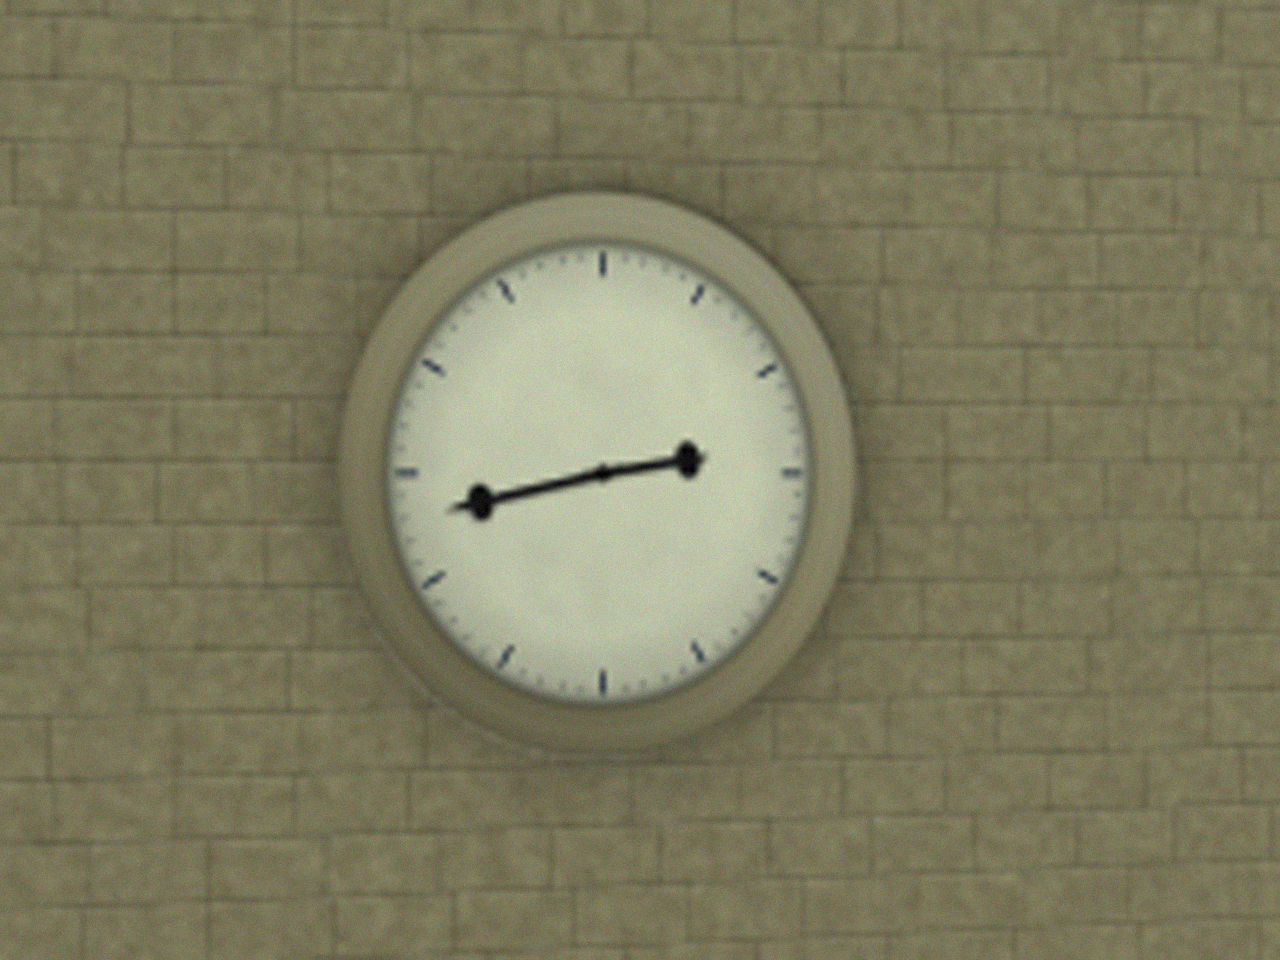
2:43
